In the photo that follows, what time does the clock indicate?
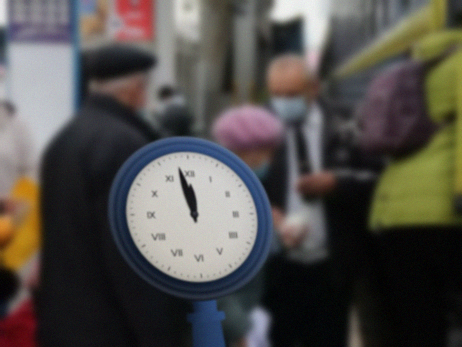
11:58
